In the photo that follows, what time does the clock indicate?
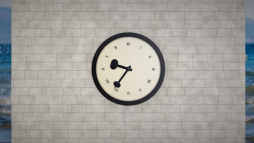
9:36
